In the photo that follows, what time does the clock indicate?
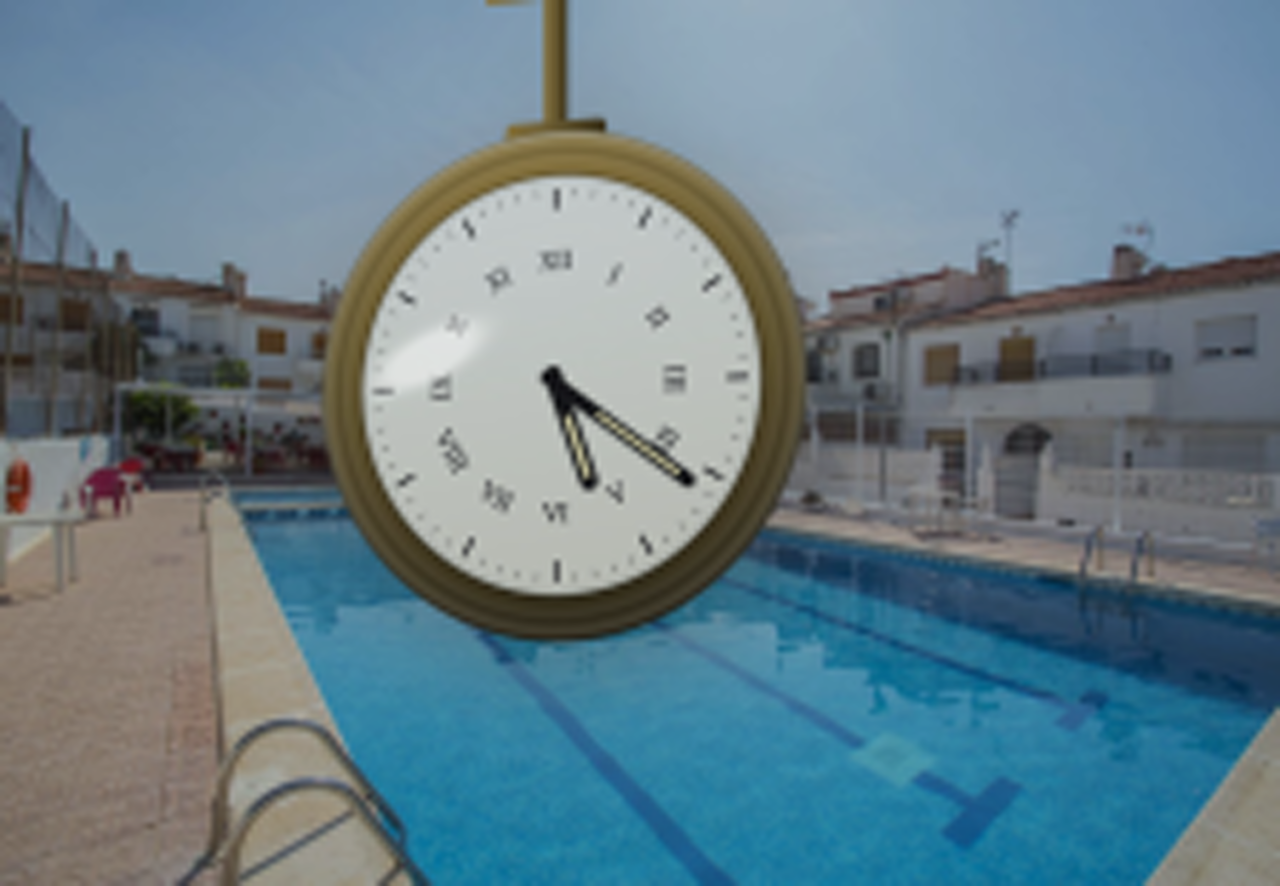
5:21
